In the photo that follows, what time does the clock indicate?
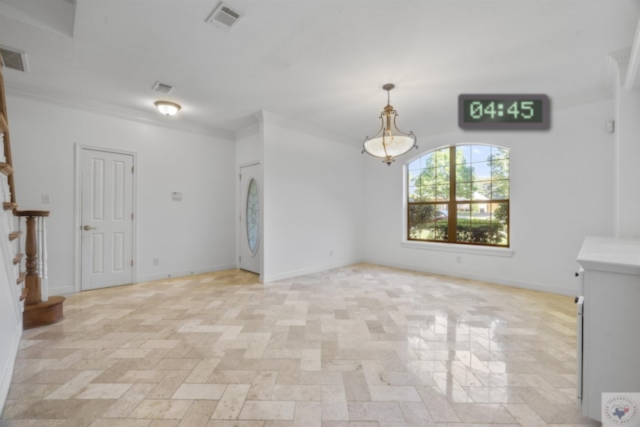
4:45
